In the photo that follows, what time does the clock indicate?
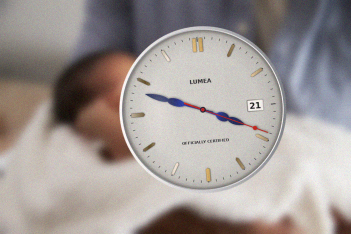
3:48:19
